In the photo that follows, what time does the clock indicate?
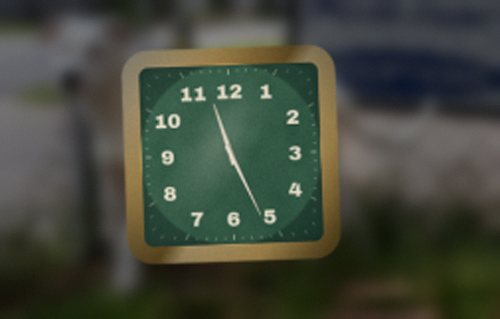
11:26
